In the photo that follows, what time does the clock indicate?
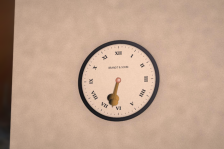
6:32
